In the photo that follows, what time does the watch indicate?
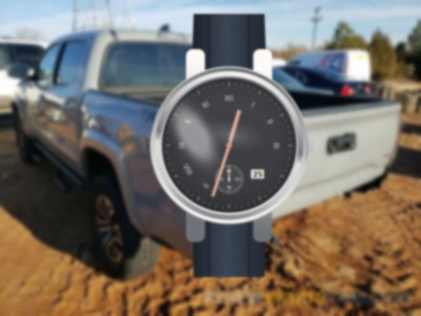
12:33
